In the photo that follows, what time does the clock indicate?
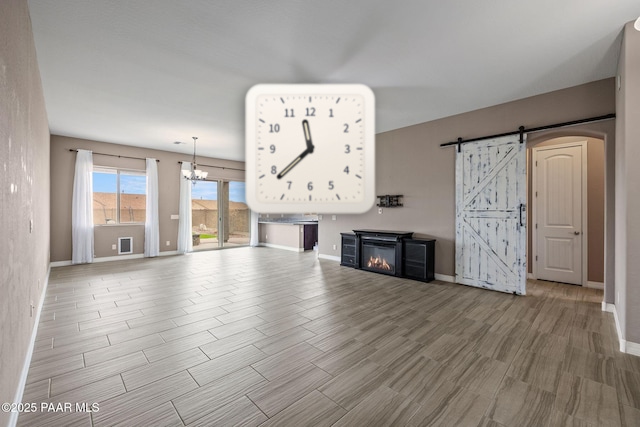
11:38
